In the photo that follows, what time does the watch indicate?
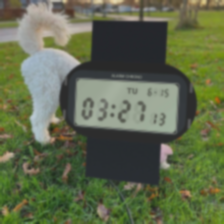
3:27:13
